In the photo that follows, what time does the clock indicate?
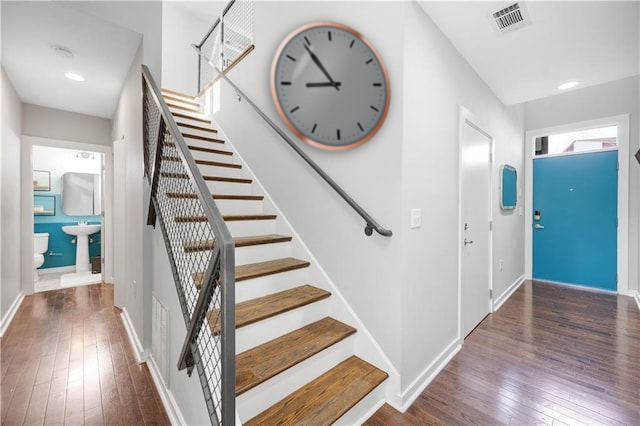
8:54
